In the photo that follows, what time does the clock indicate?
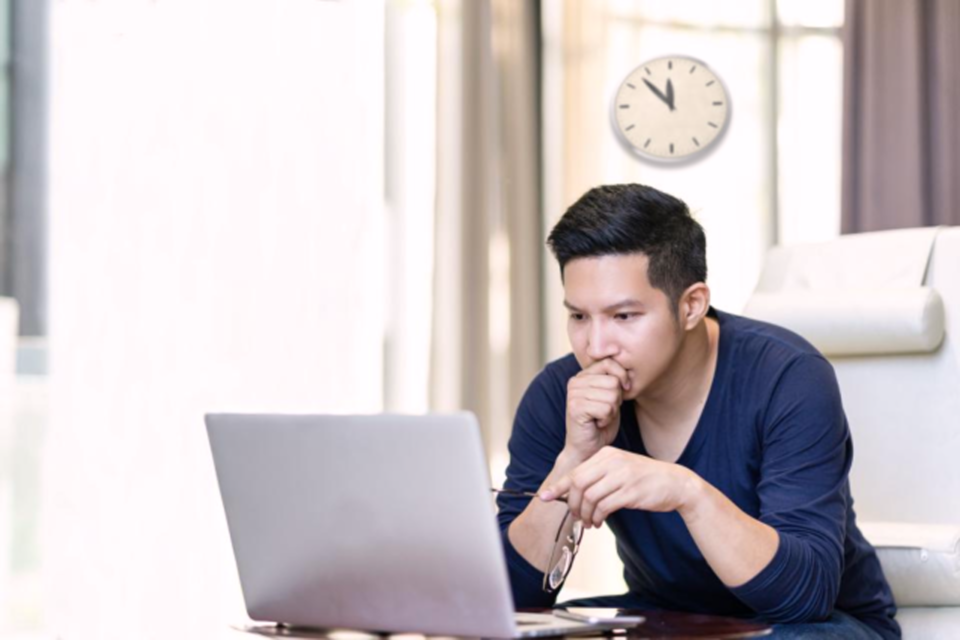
11:53
